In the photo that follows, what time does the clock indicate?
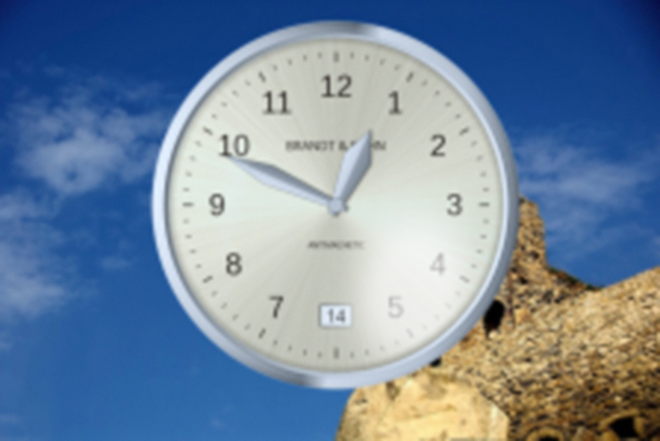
12:49
